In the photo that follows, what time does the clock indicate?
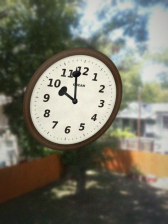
9:58
